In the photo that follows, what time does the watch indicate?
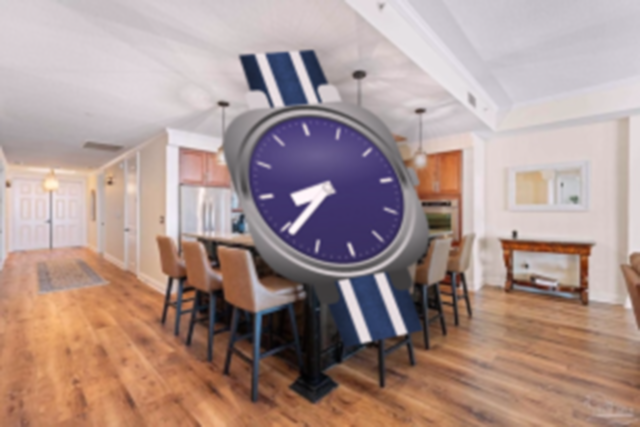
8:39
